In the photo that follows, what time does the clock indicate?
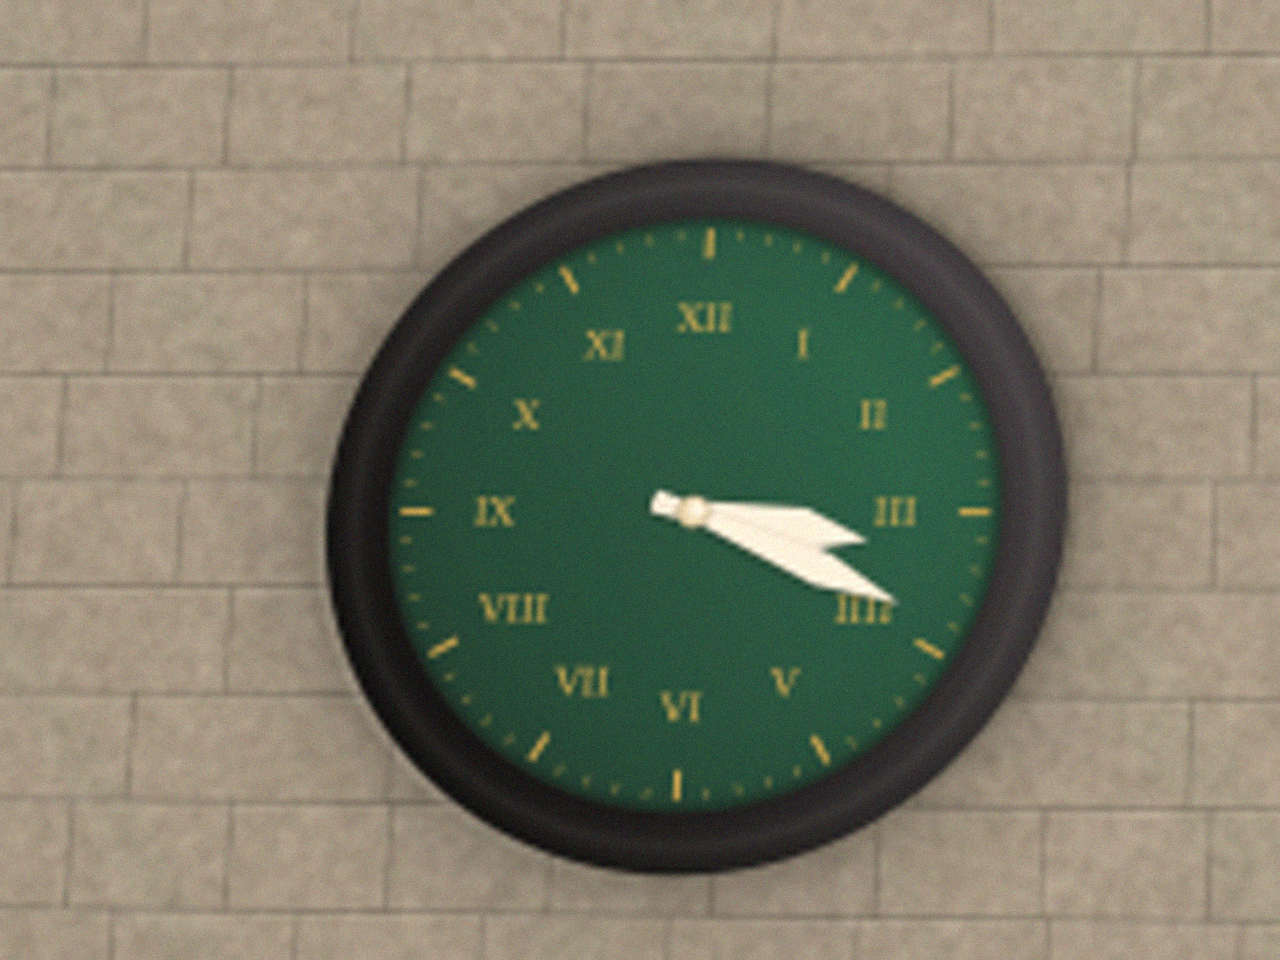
3:19
